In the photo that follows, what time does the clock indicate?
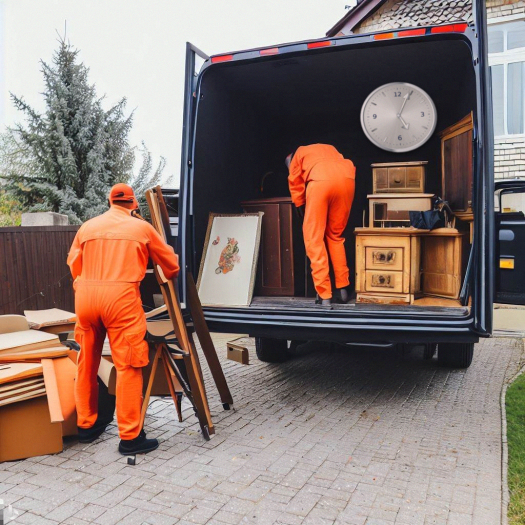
5:04
